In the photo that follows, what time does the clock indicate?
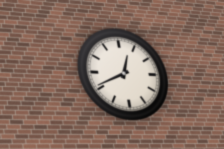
12:41
